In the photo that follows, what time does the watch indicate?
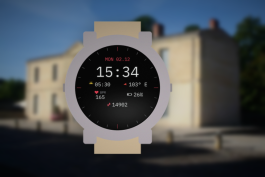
15:34
